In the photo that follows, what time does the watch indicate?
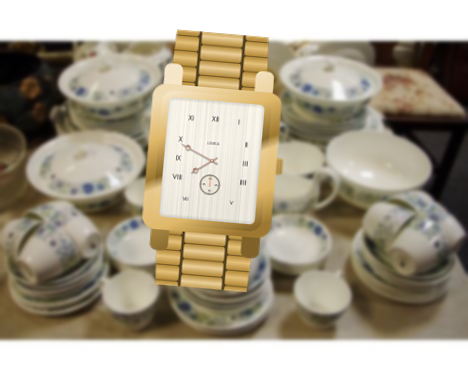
7:49
